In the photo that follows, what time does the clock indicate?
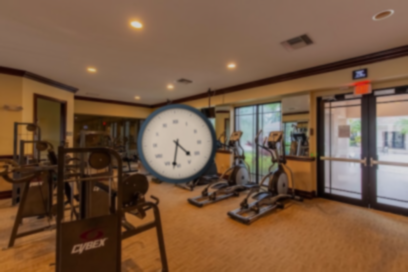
4:32
